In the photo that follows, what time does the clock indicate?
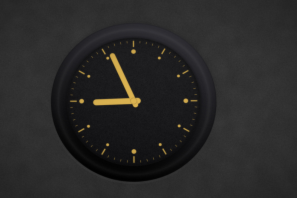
8:56
